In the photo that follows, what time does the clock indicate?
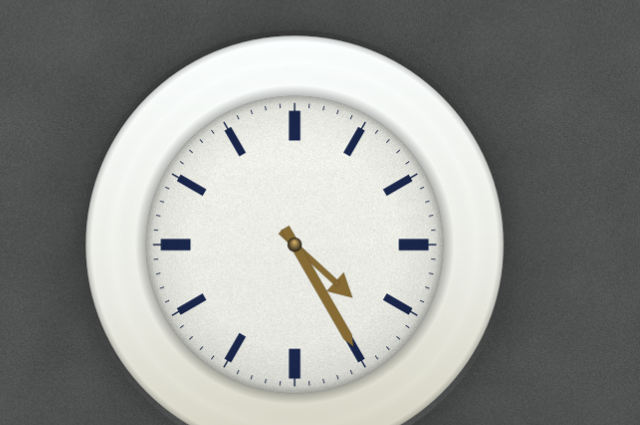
4:25
